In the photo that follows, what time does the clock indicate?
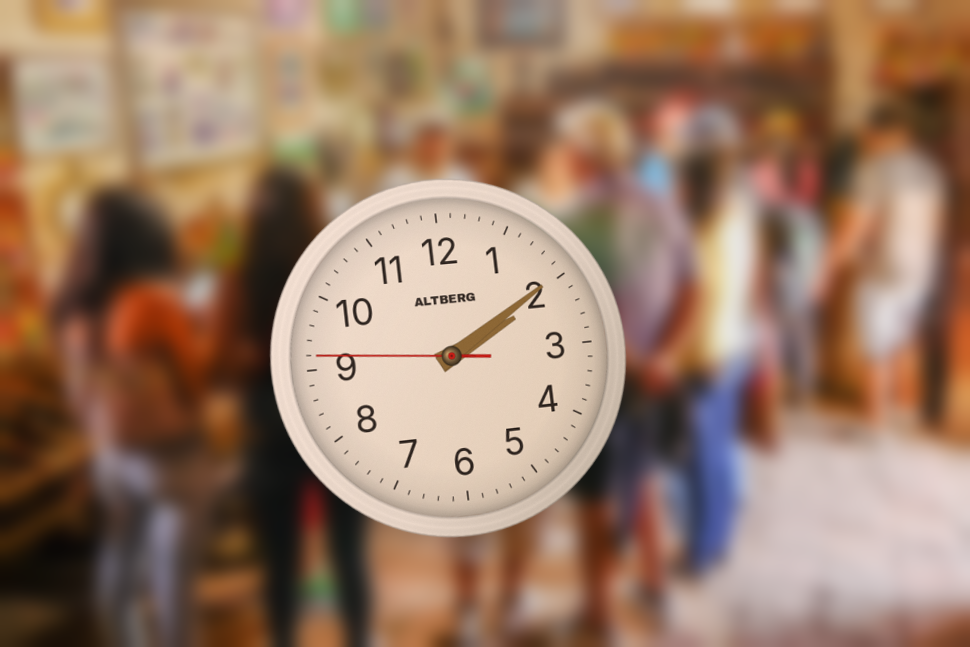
2:09:46
